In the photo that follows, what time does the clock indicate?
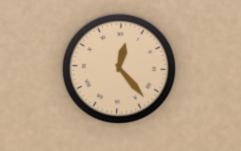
12:23
